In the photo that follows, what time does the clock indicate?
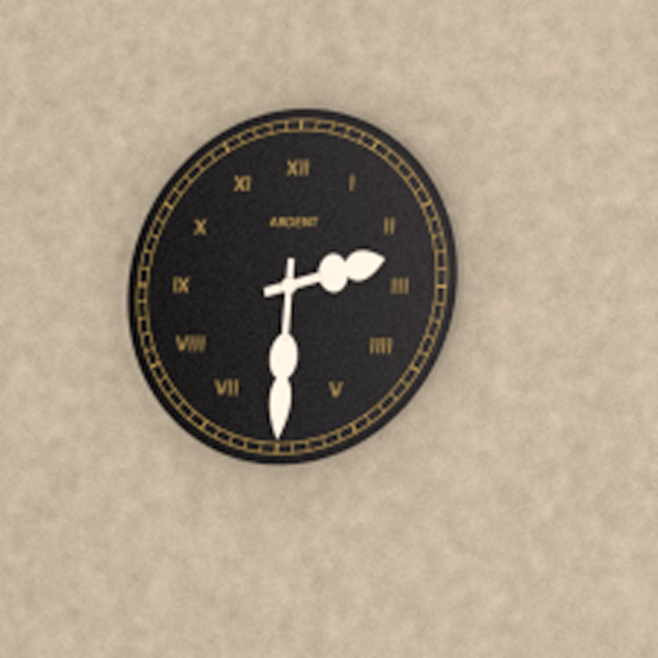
2:30
